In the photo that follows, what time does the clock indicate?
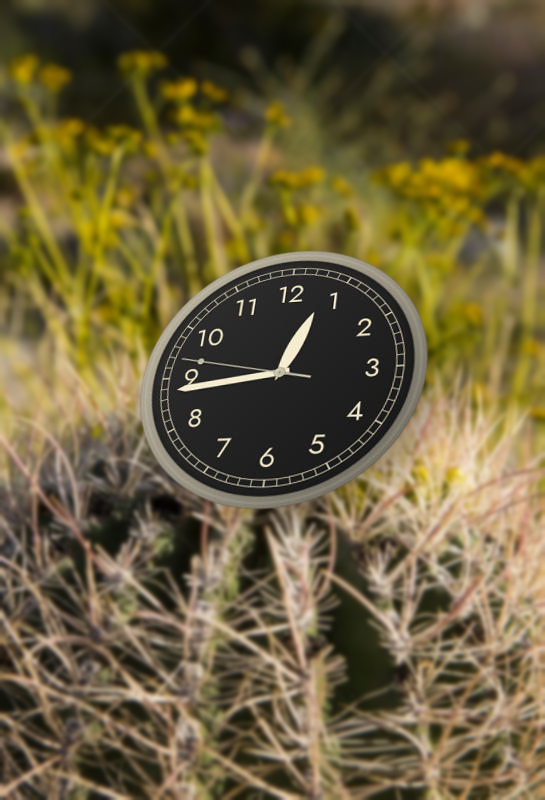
12:43:47
